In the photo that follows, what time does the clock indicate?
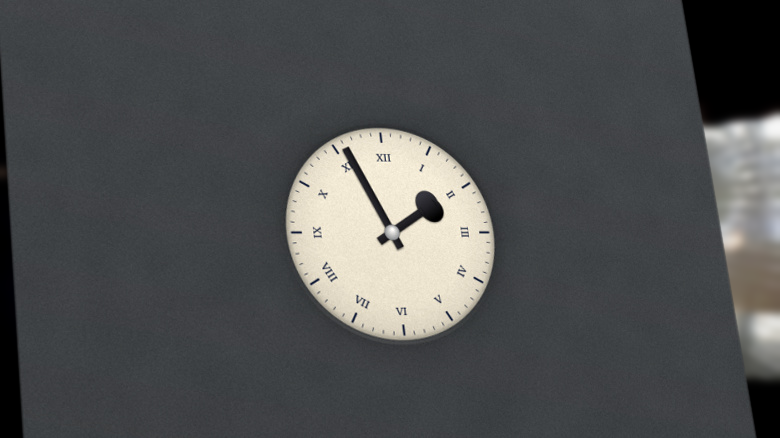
1:56
